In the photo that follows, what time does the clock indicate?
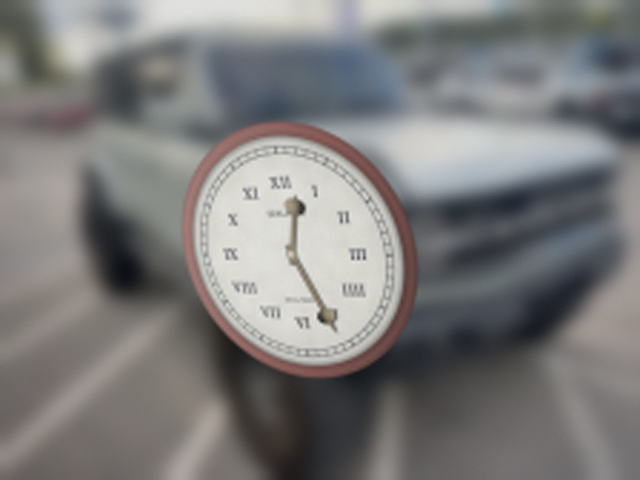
12:26
